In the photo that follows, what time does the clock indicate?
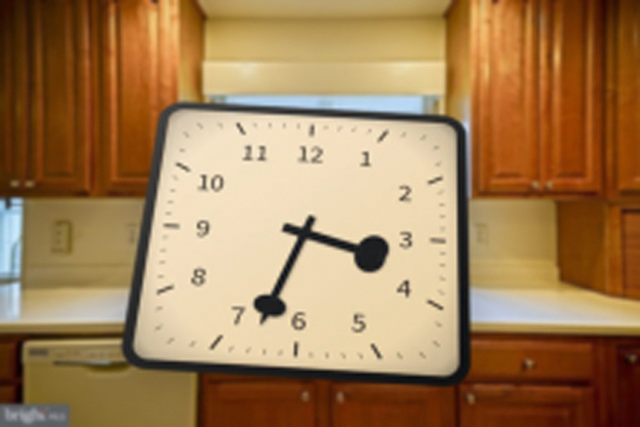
3:33
